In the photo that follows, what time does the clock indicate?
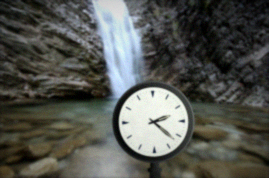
2:22
